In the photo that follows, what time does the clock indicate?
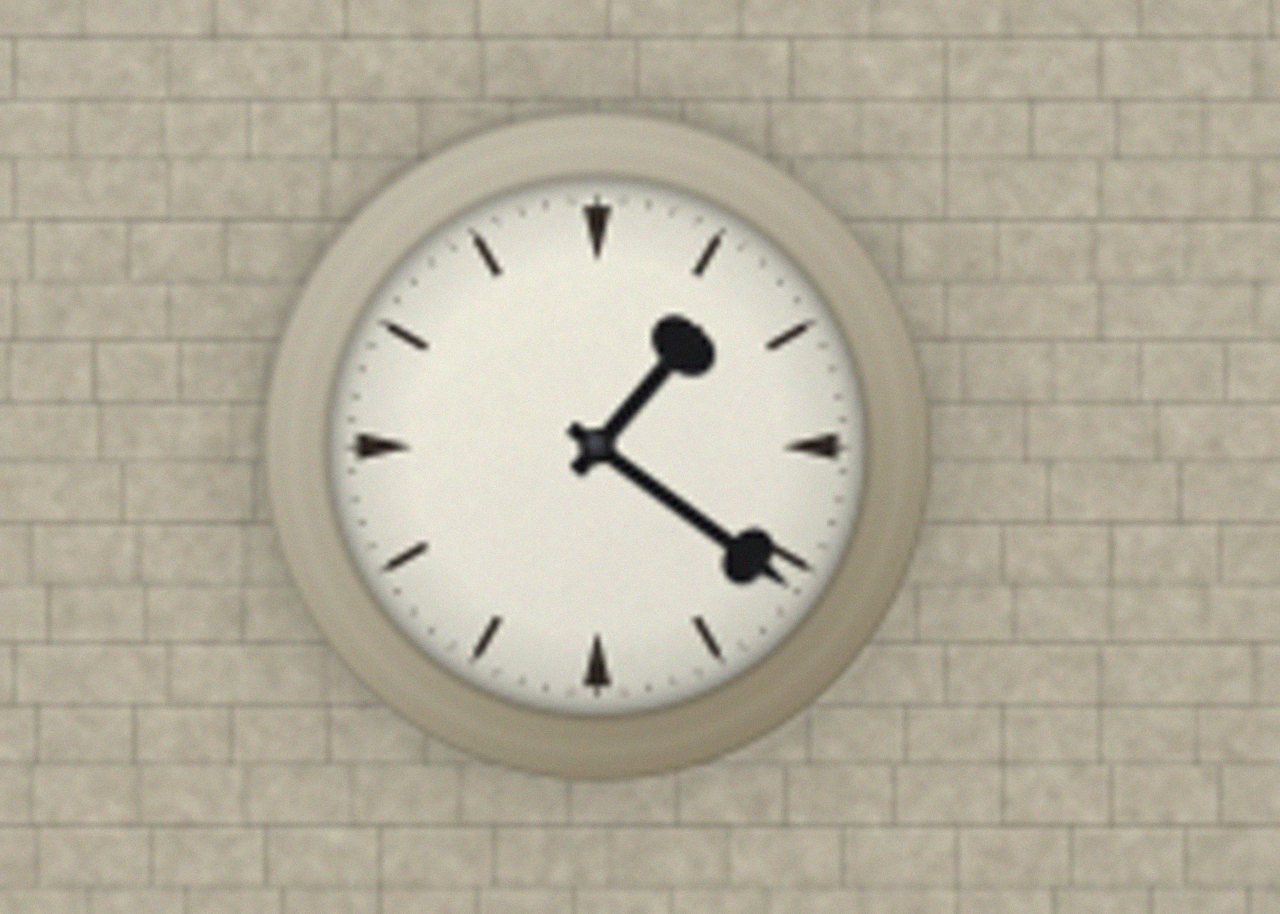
1:21
